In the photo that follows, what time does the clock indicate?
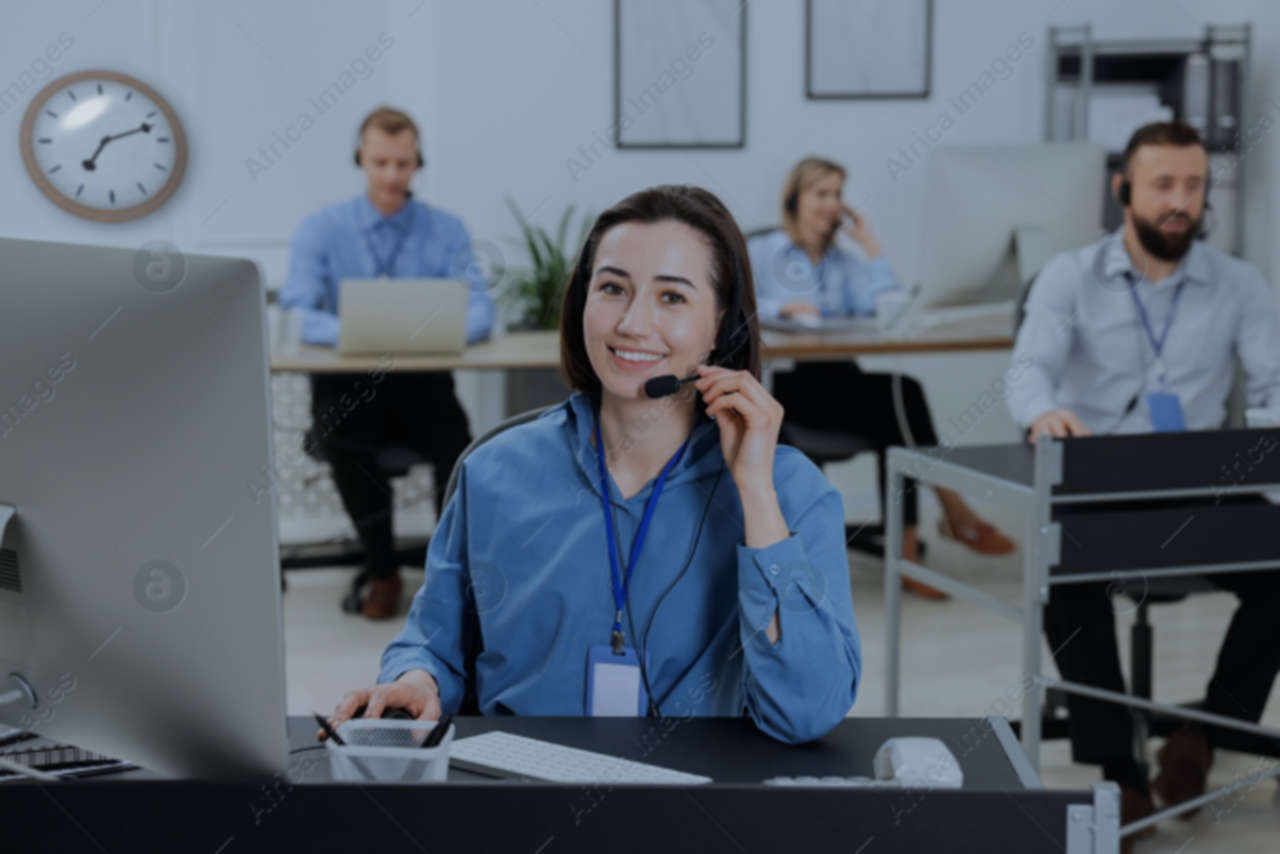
7:12
